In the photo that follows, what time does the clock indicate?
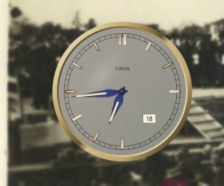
6:44
